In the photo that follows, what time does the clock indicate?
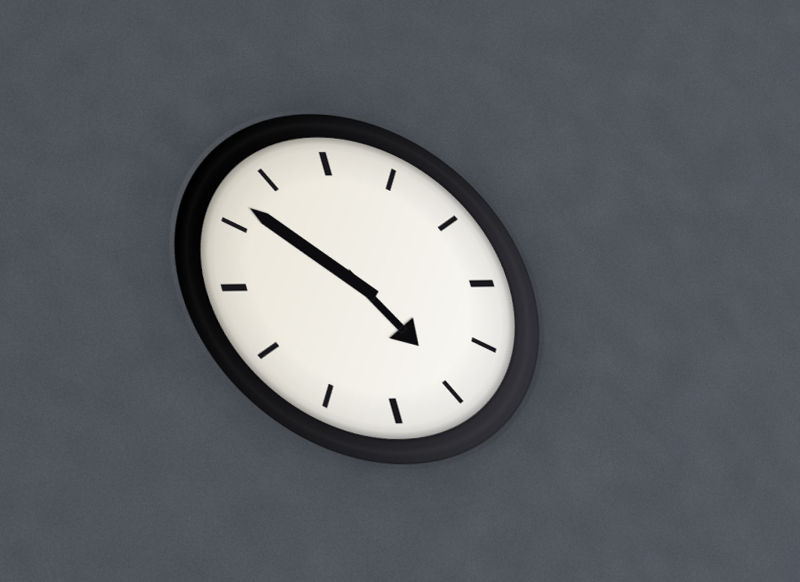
4:52
